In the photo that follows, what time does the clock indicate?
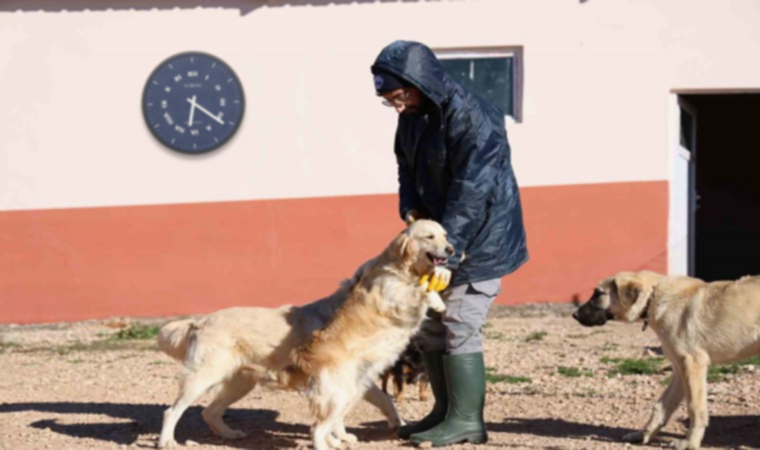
6:21
